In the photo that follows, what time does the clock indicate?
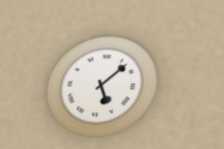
5:07
